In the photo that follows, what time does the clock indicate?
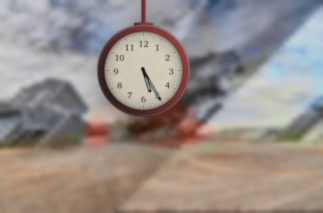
5:25
